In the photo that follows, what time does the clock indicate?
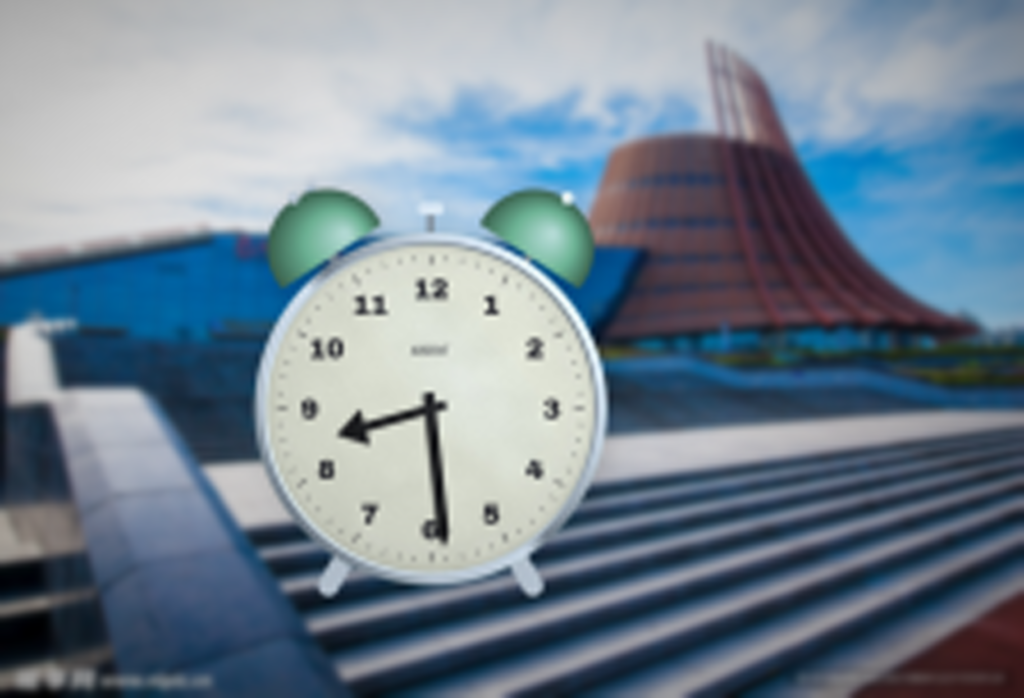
8:29
